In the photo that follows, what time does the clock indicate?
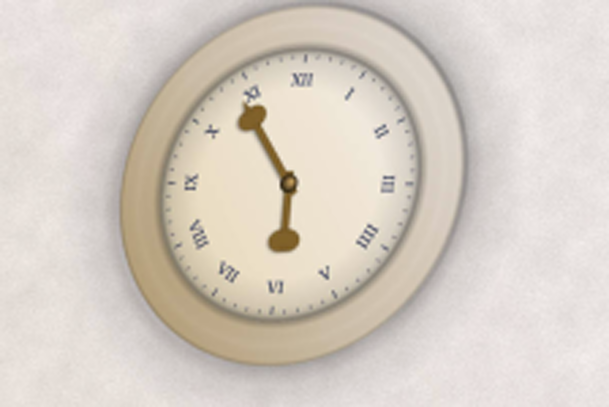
5:54
